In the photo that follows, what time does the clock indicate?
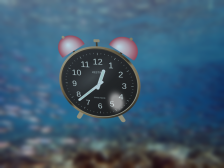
12:38
